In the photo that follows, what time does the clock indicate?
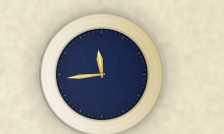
11:44
